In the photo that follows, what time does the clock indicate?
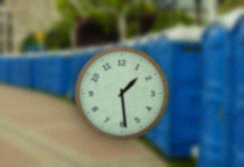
1:29
